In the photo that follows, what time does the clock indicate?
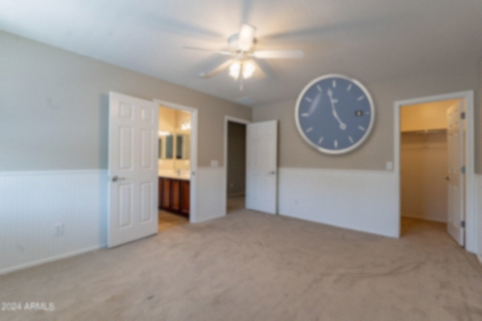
4:58
